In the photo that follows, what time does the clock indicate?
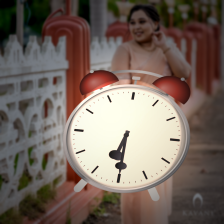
6:30
